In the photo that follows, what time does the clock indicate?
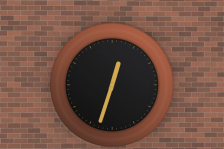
12:33
